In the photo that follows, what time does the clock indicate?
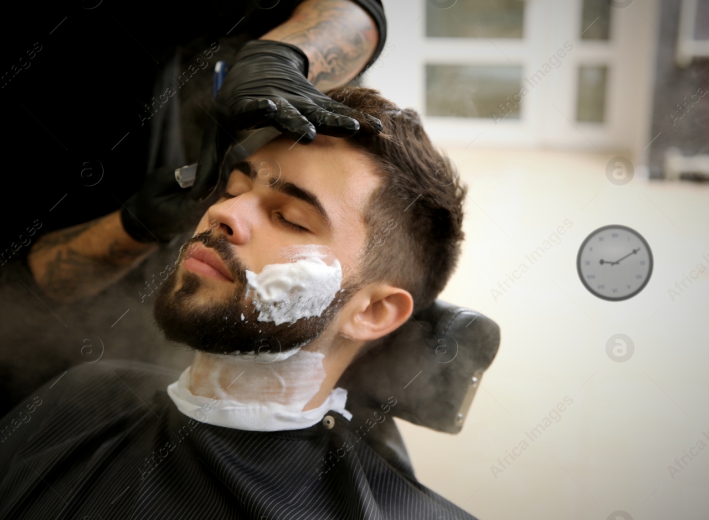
9:10
